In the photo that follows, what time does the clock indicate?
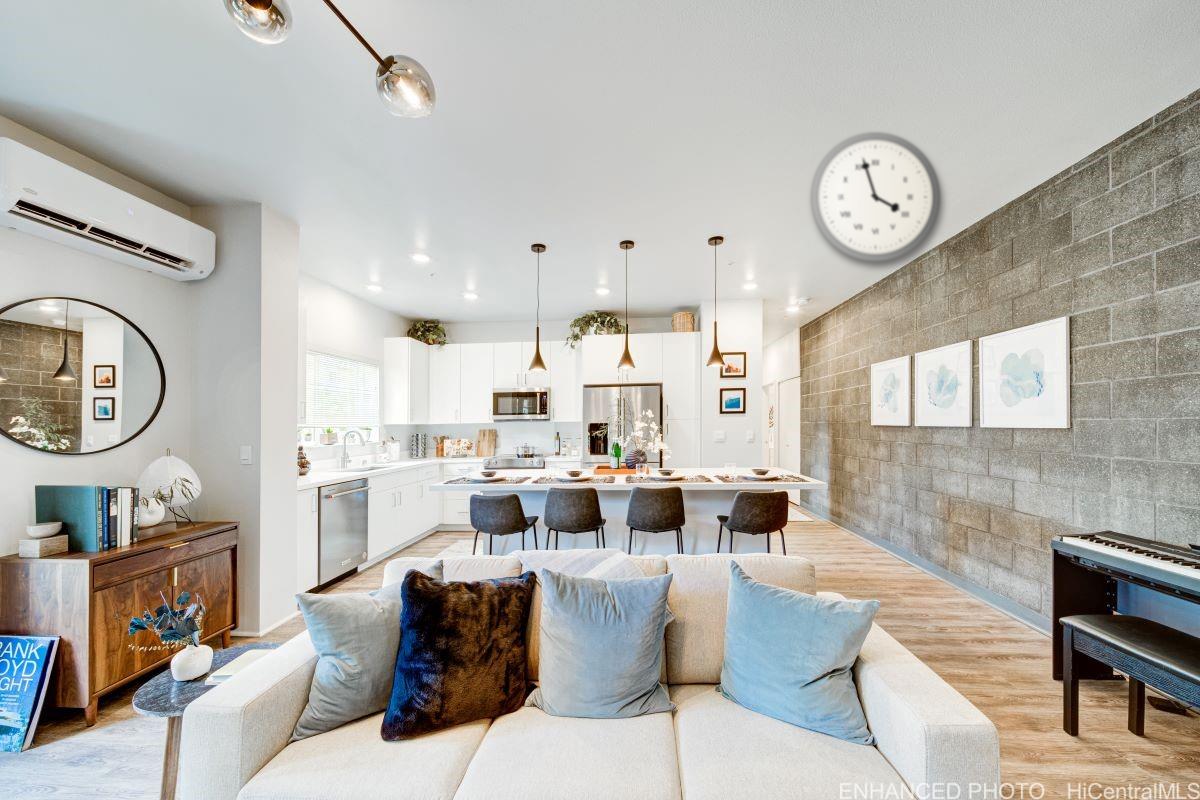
3:57
